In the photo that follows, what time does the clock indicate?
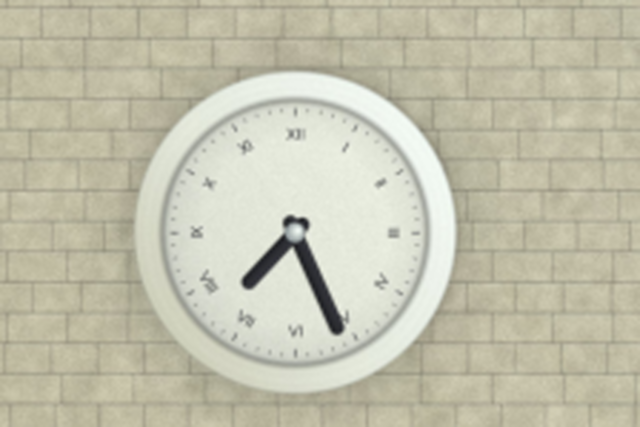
7:26
